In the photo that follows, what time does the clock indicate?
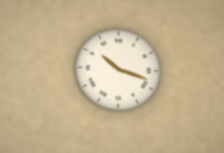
10:18
